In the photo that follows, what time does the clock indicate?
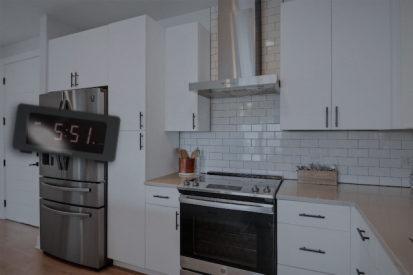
5:51
